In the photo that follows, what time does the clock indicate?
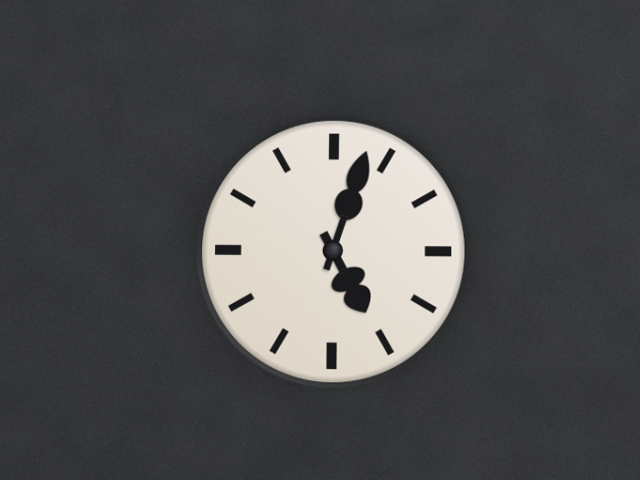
5:03
